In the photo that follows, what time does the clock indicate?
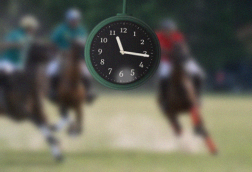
11:16
